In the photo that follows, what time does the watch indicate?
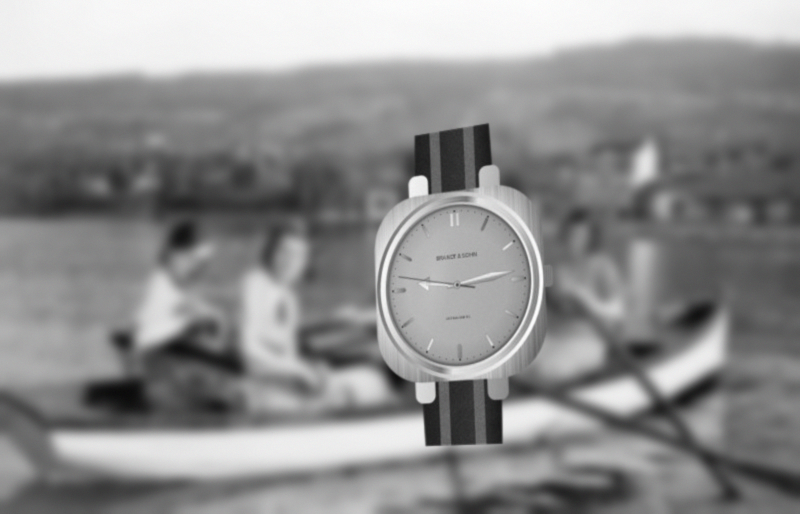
9:13:47
